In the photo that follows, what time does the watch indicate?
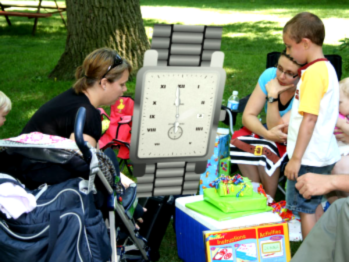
5:59
